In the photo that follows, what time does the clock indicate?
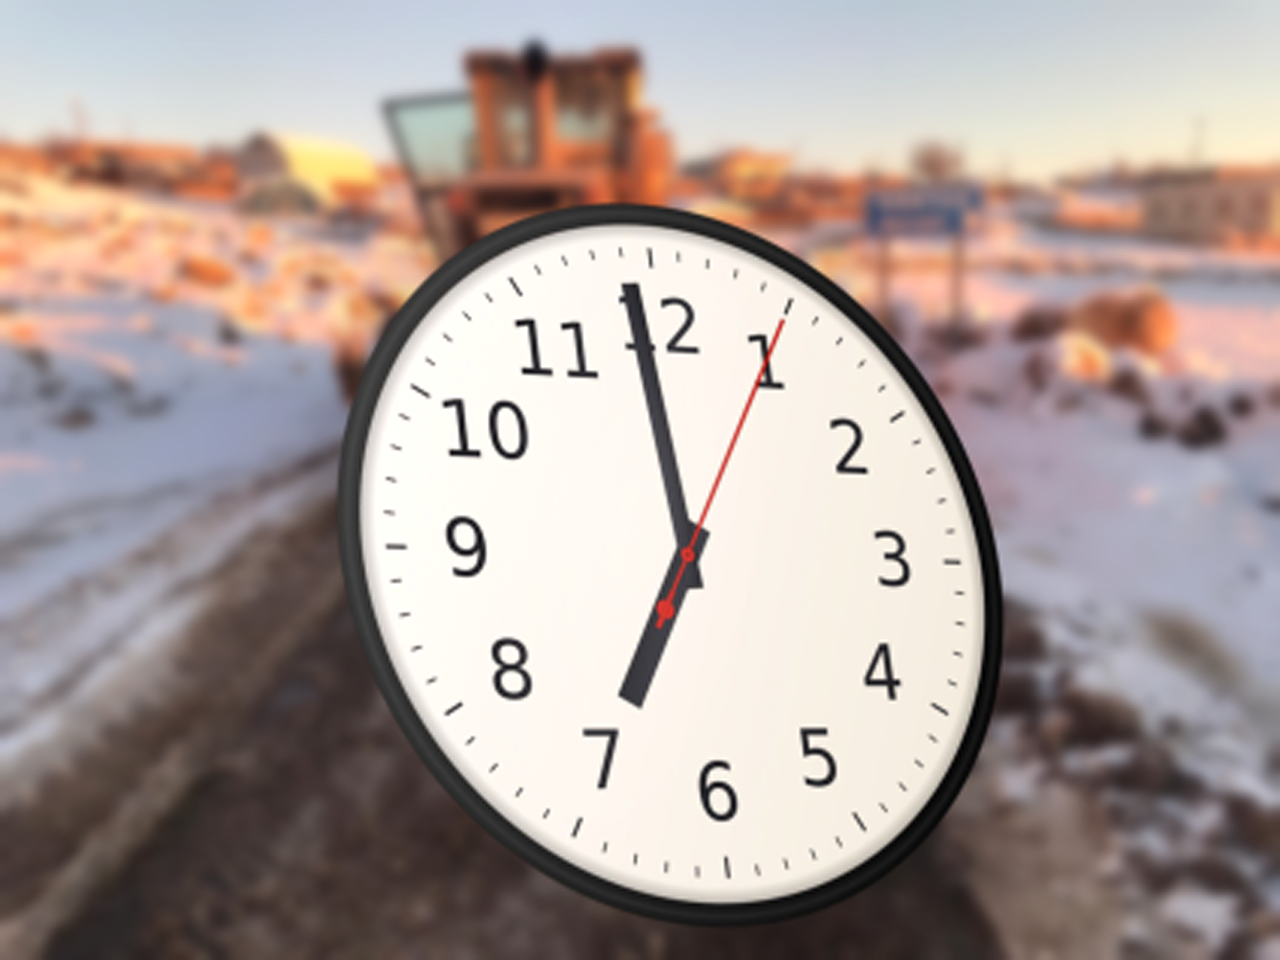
6:59:05
